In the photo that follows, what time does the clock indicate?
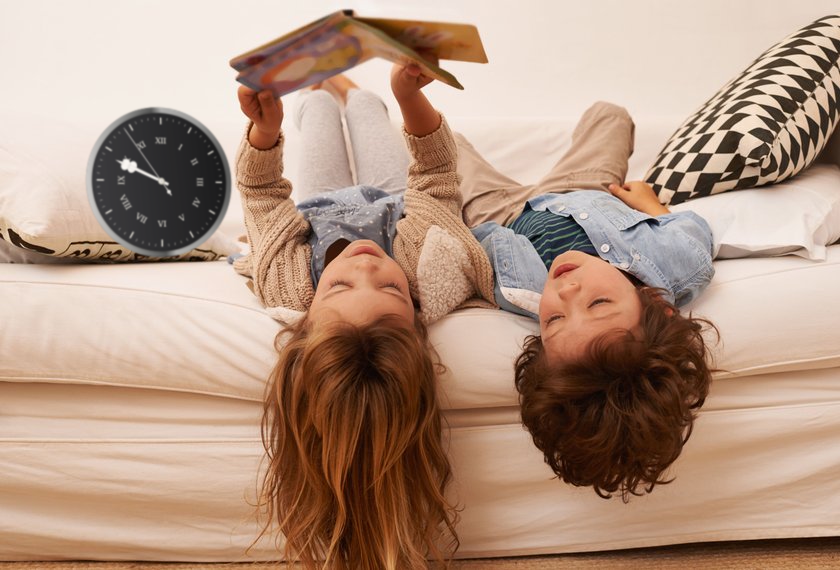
9:48:54
